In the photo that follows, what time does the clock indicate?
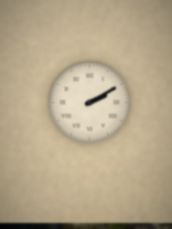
2:10
